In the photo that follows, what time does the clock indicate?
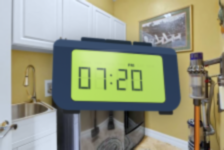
7:20
